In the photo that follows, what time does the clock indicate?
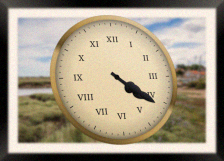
4:21
